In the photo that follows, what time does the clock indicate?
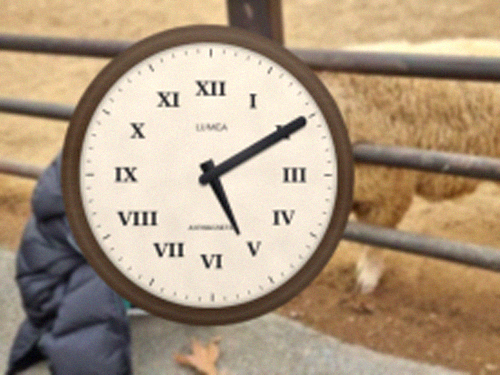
5:10
